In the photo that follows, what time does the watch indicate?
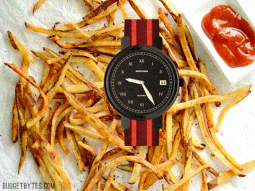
9:25
